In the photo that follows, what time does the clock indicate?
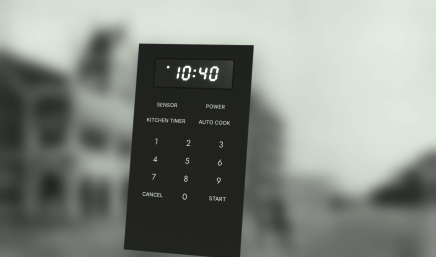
10:40
